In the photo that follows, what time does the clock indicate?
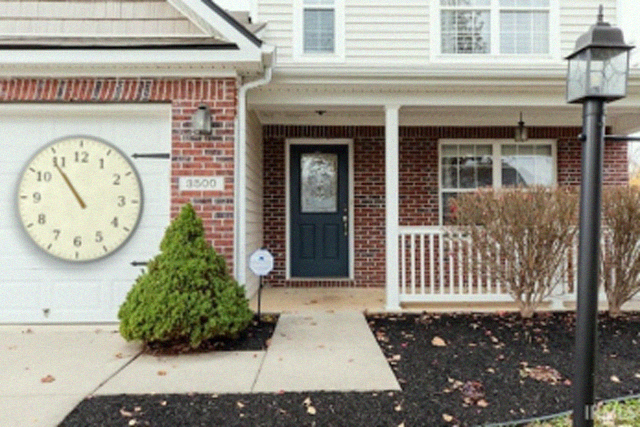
10:54
